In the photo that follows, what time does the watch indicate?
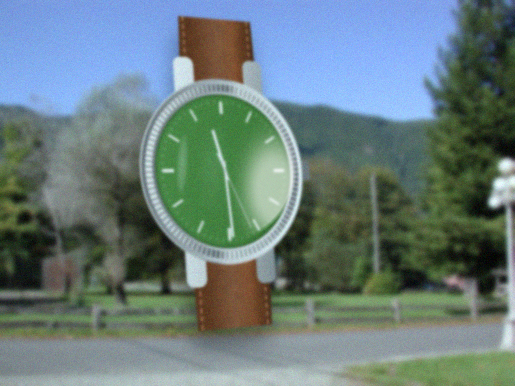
11:29:26
